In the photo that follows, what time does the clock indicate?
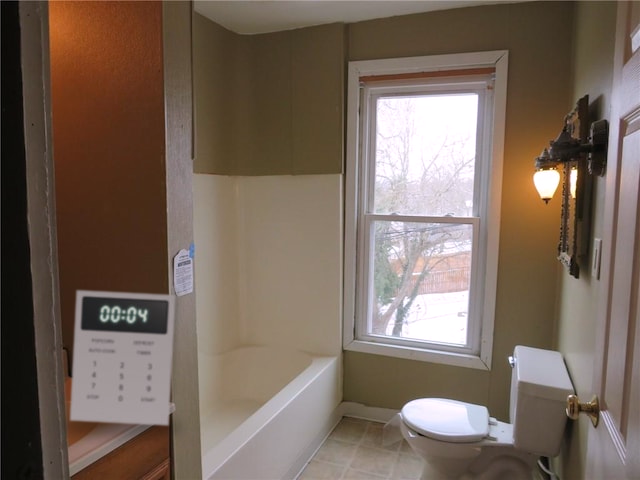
0:04
